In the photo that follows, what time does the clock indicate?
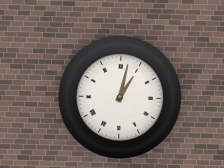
1:02
